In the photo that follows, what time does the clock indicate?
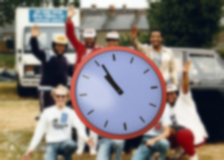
10:56
